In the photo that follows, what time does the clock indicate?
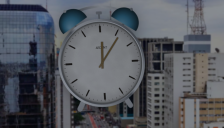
12:06
